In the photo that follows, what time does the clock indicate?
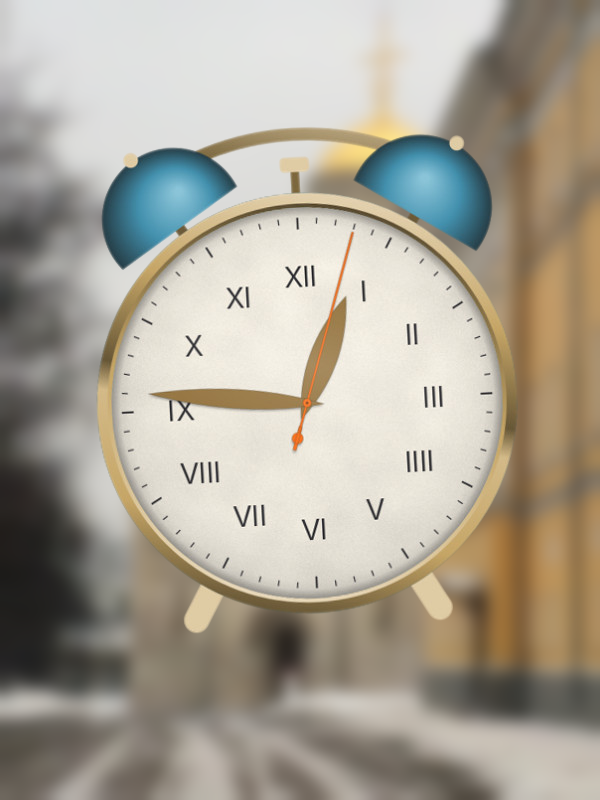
12:46:03
